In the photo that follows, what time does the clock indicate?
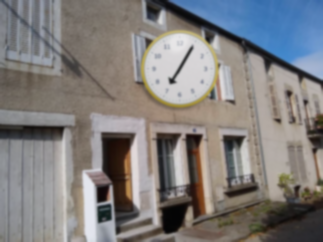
7:05
